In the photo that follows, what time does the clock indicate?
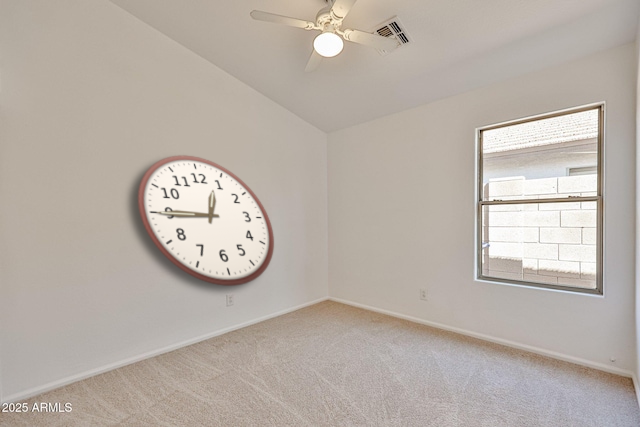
12:45
